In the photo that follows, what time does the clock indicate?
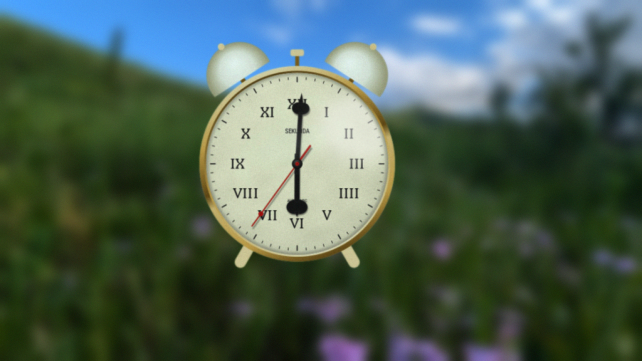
6:00:36
